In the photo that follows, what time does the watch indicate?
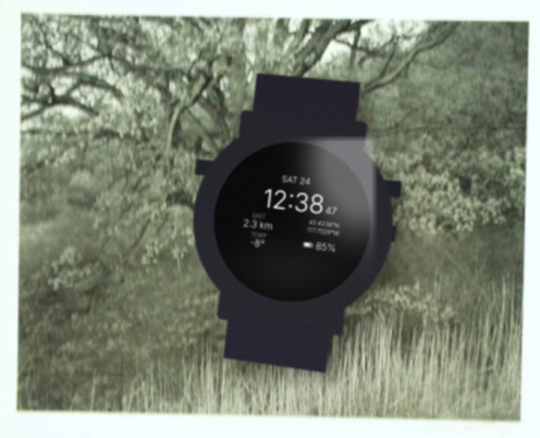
12:38
